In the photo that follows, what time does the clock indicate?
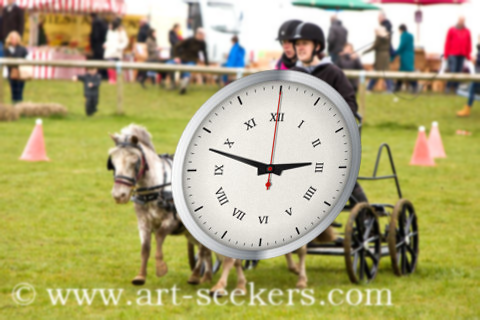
2:48:00
